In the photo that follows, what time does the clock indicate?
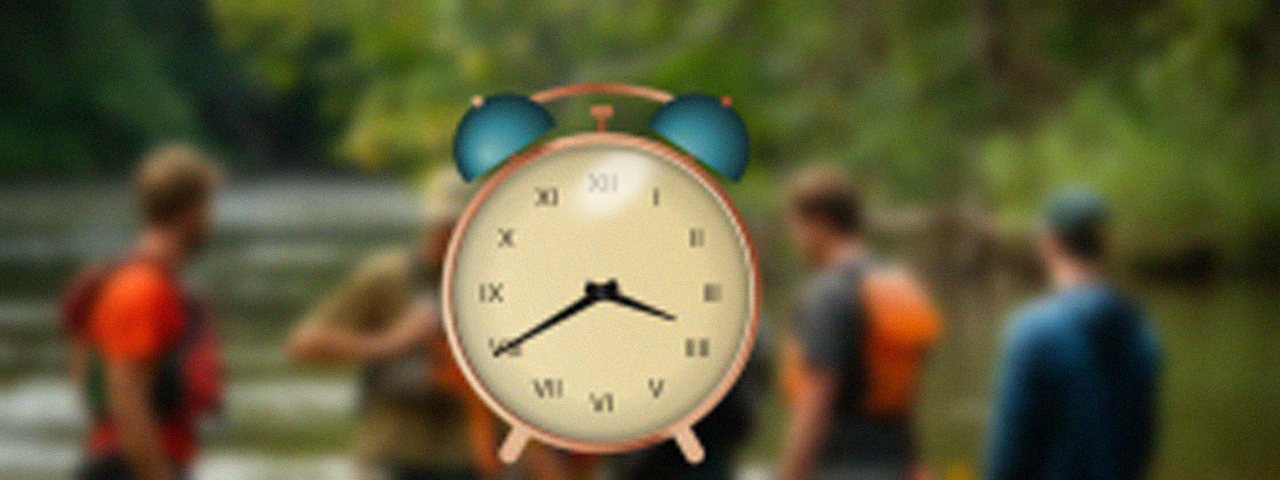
3:40
